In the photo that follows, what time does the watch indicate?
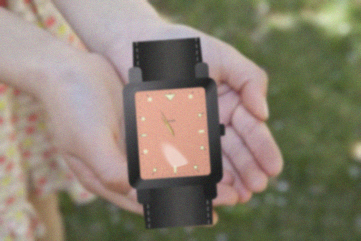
10:56
